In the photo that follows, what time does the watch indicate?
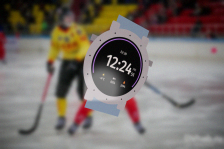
12:24
